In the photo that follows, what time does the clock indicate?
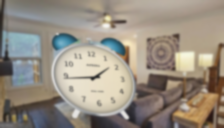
1:44
